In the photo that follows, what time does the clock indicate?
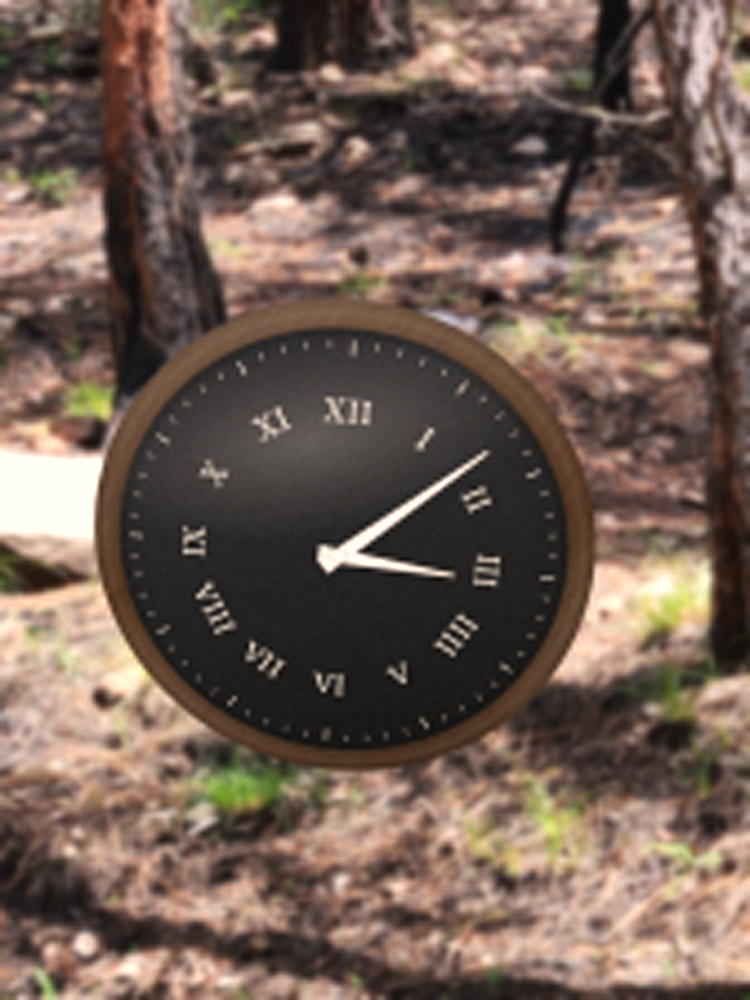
3:08
